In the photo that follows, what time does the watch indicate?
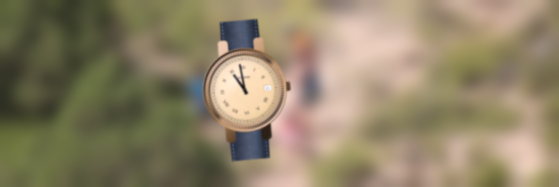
10:59
